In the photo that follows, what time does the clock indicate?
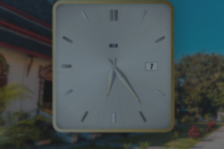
6:24
